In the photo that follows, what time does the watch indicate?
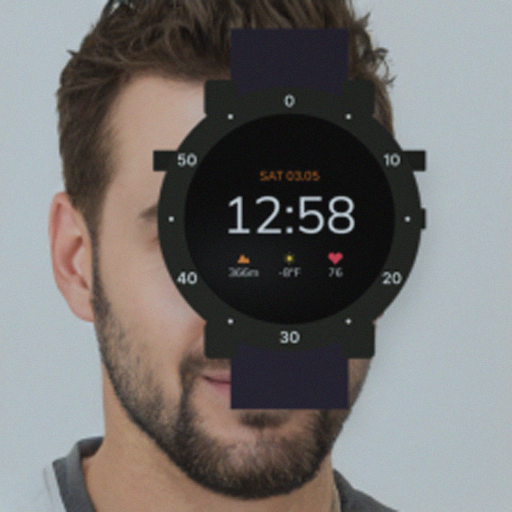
12:58
